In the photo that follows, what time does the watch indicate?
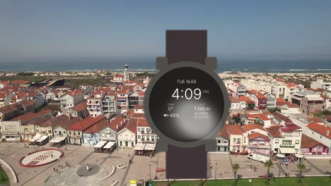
4:09
